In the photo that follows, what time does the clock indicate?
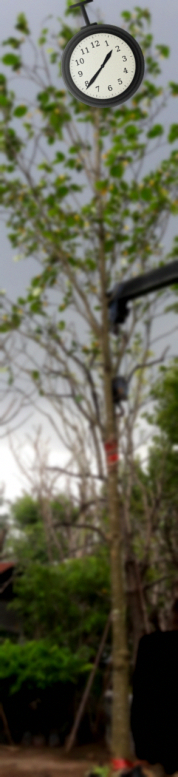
1:39
